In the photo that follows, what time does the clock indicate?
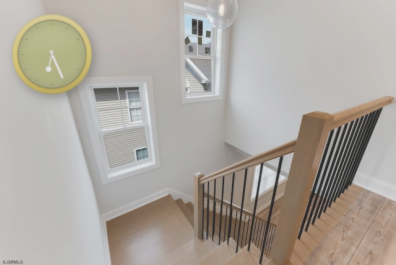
6:26
